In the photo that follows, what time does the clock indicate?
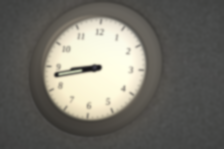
8:43
